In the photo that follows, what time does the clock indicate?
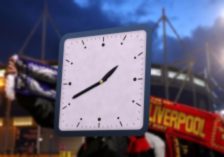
1:41
